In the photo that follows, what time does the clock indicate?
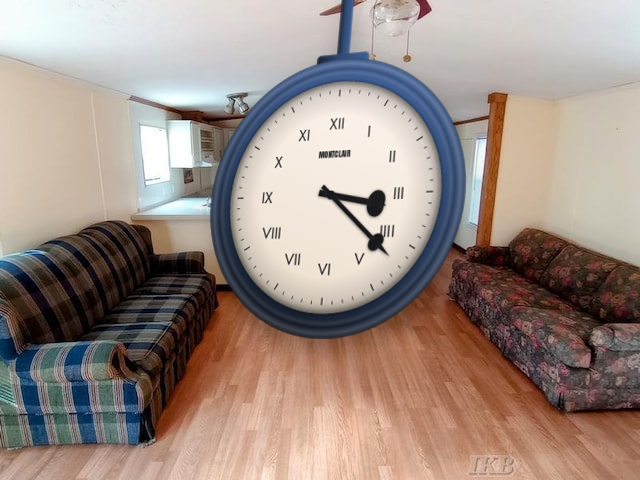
3:22
